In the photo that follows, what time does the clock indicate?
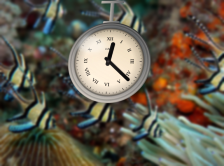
12:22
